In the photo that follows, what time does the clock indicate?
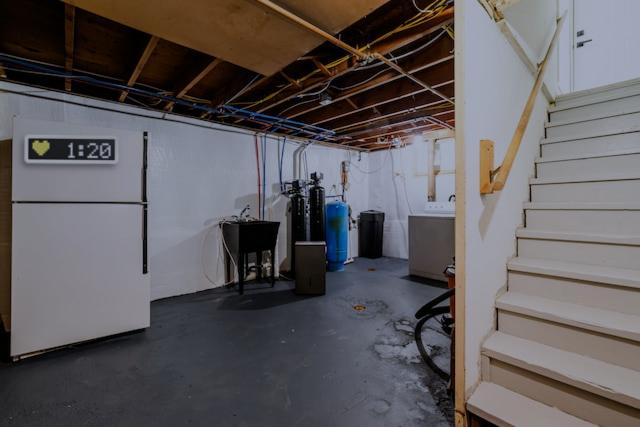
1:20
